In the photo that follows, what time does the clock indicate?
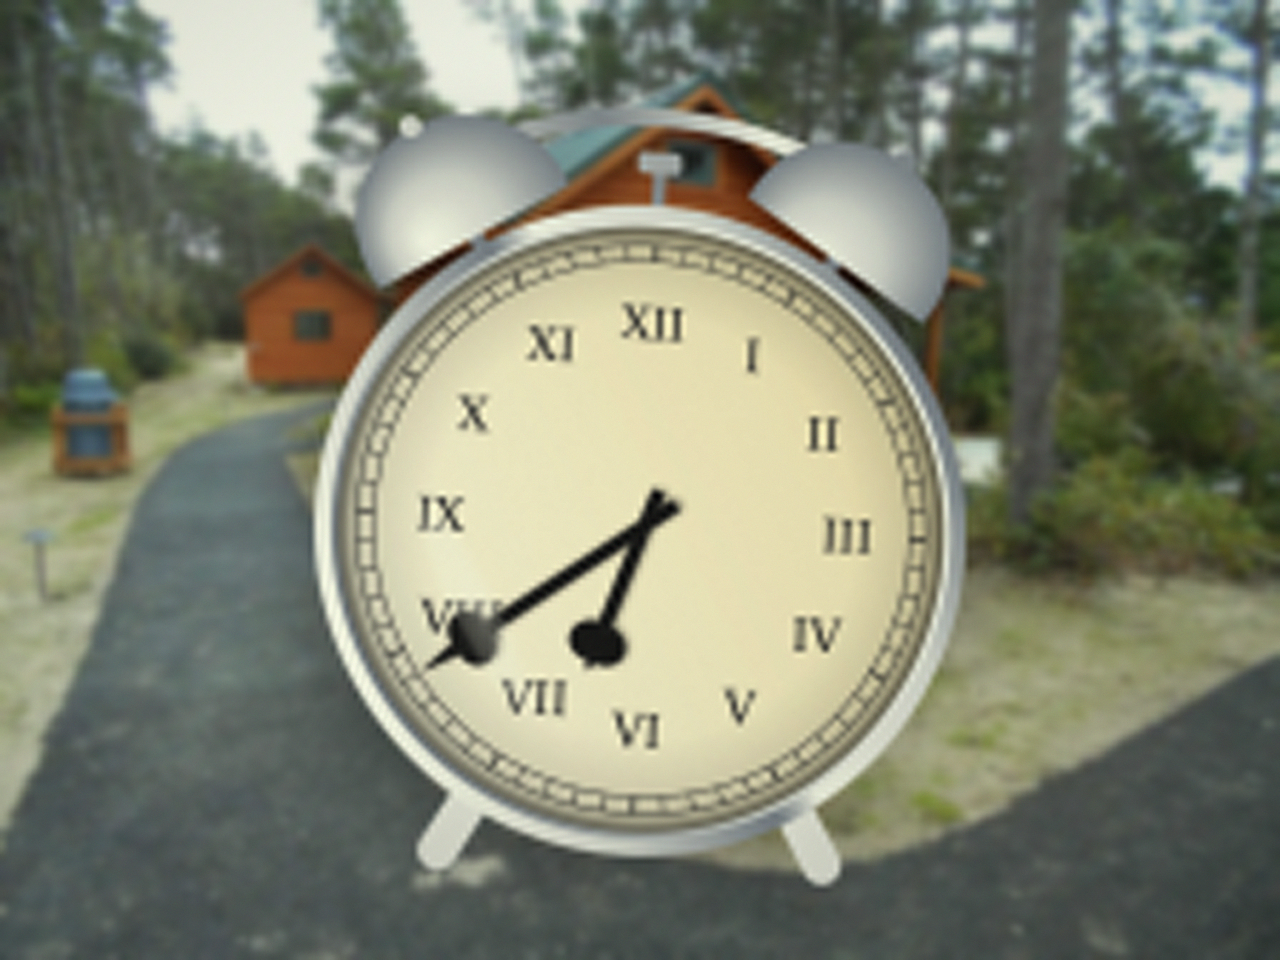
6:39
